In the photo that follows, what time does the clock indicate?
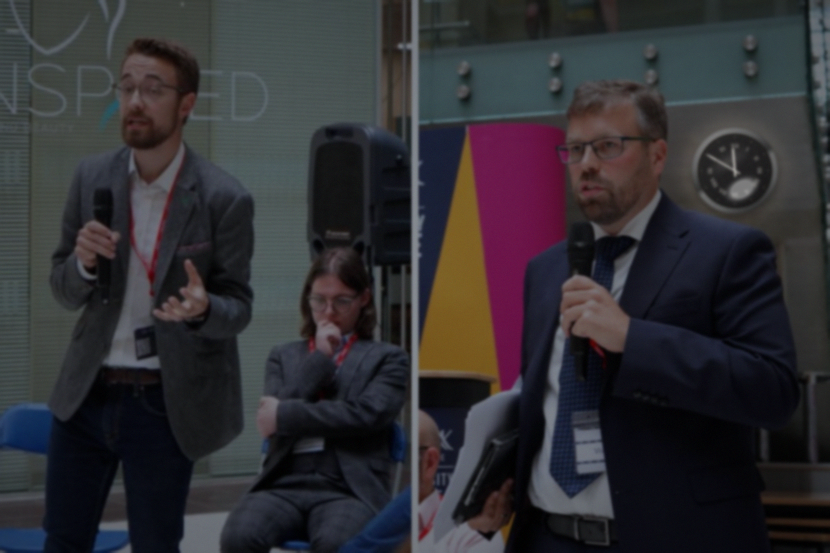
11:50
